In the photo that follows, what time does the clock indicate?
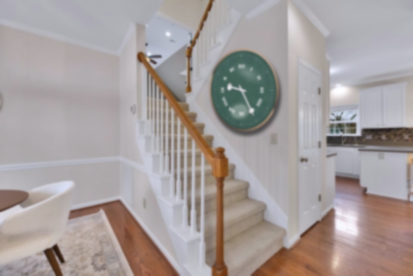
9:25
